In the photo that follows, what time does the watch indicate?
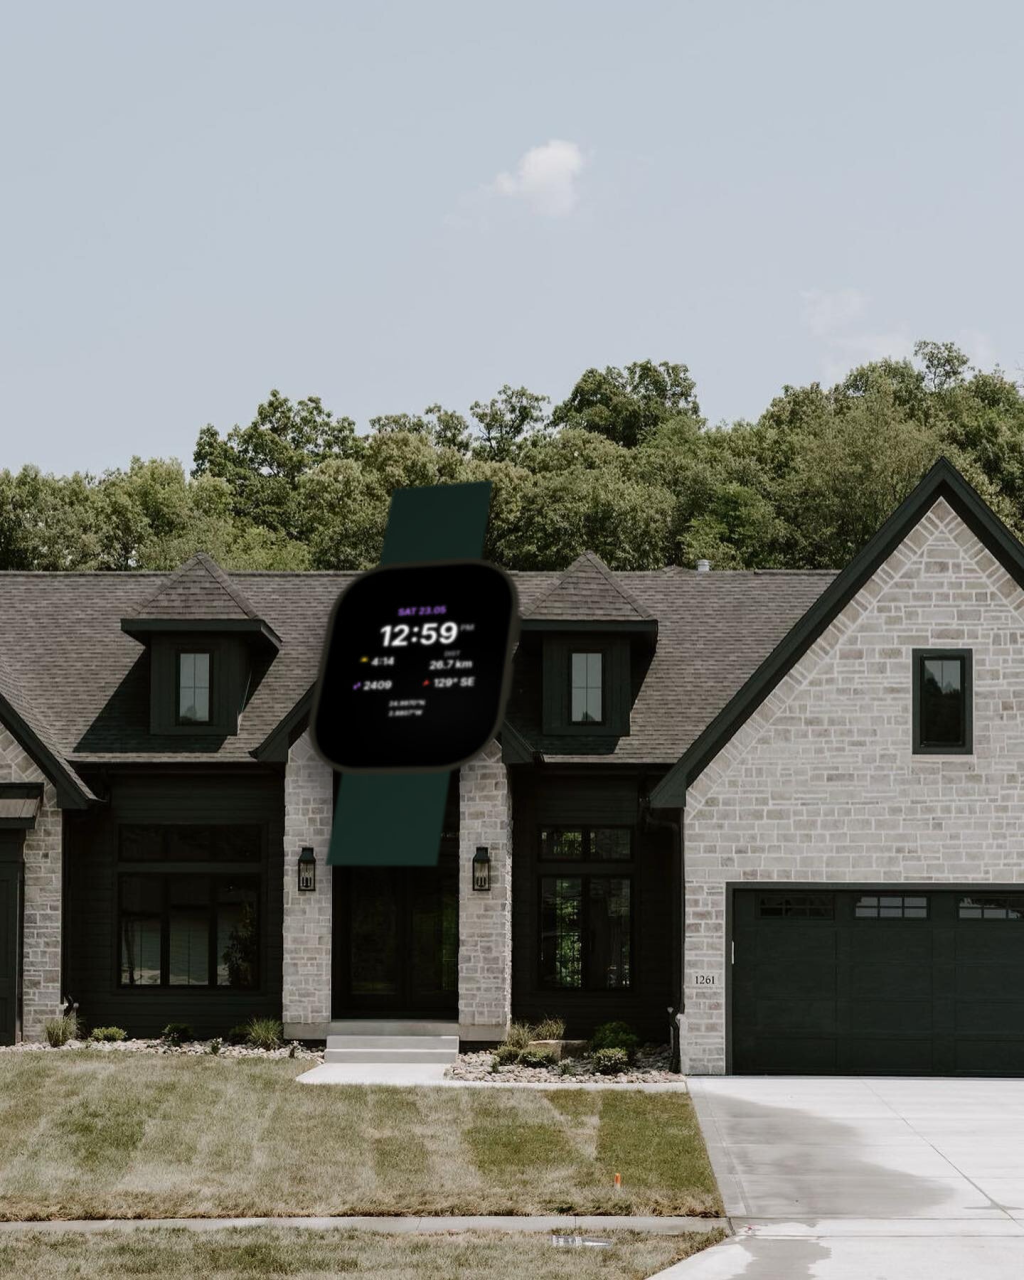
12:59
